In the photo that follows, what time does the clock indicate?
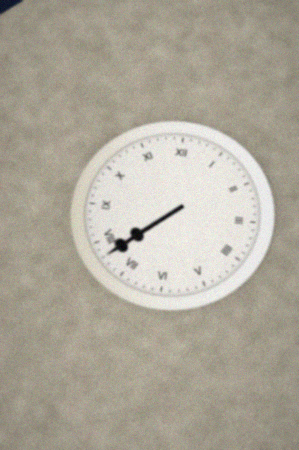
7:38
